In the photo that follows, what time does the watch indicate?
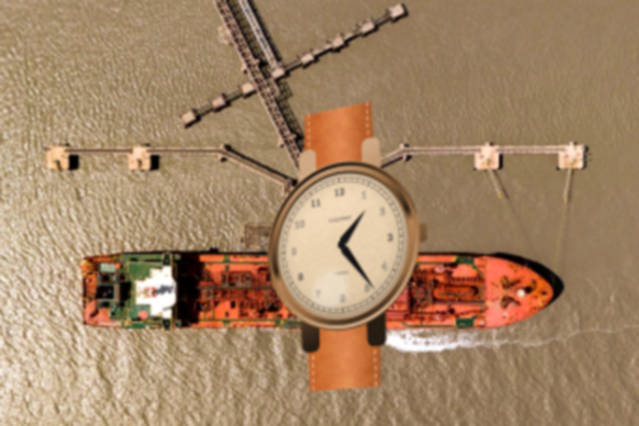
1:24
